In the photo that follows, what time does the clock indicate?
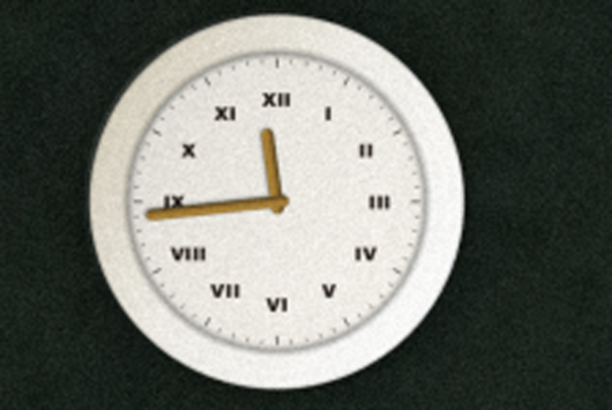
11:44
